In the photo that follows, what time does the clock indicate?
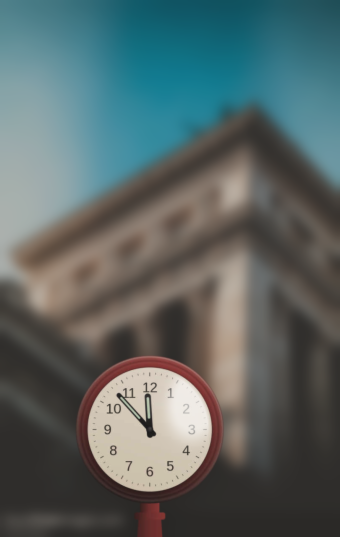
11:53
